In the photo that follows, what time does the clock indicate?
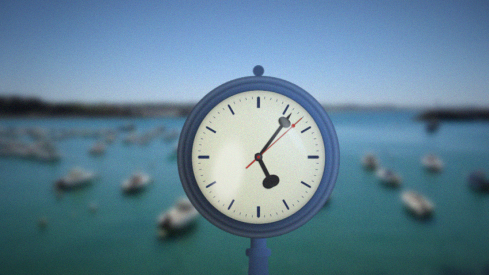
5:06:08
